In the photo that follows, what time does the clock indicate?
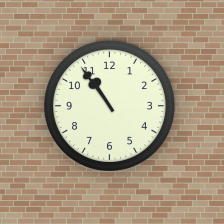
10:54
